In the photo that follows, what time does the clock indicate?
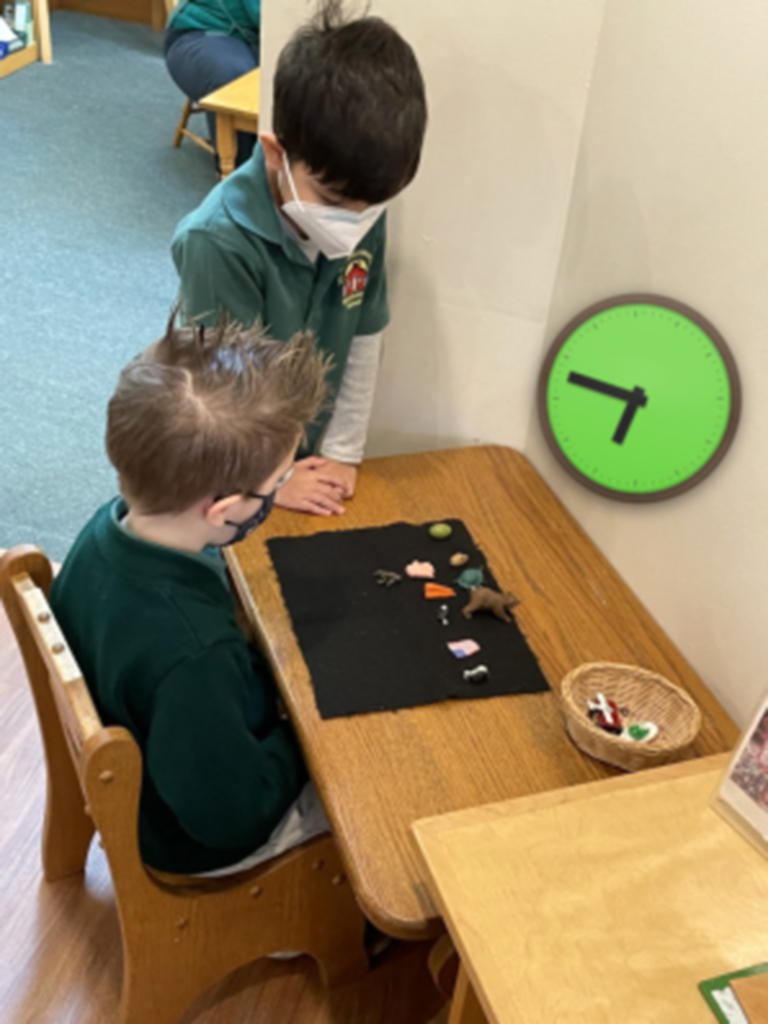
6:48
